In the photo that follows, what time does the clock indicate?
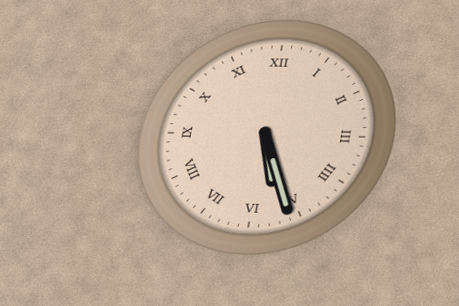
5:26
